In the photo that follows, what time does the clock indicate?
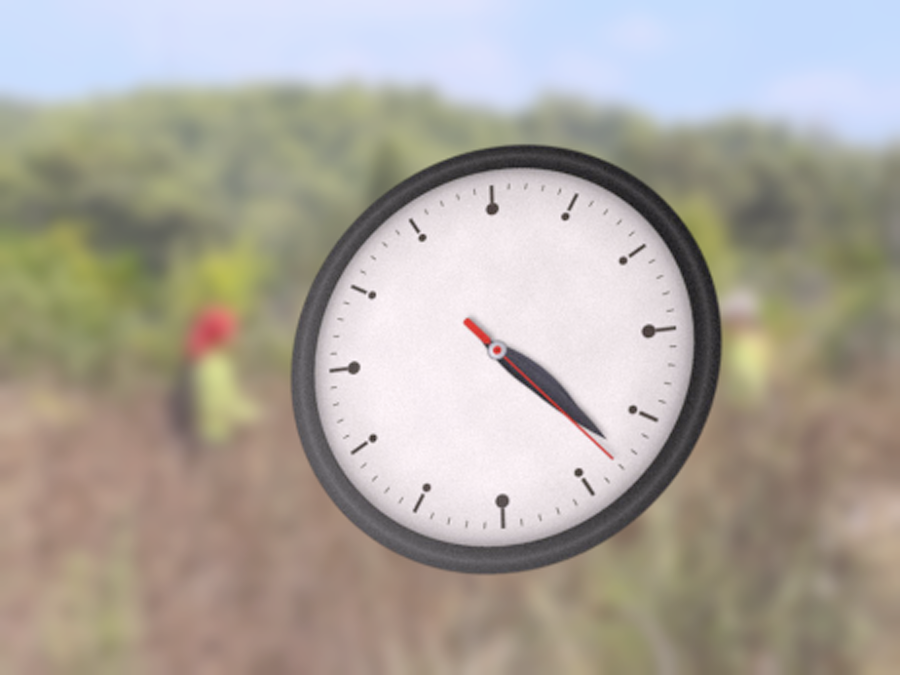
4:22:23
